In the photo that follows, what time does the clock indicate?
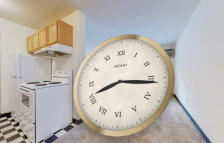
8:16
